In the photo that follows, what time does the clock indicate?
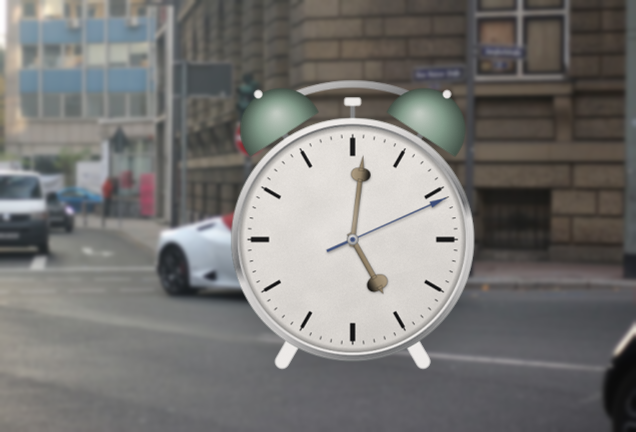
5:01:11
